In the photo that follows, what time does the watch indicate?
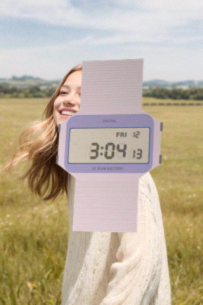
3:04:13
